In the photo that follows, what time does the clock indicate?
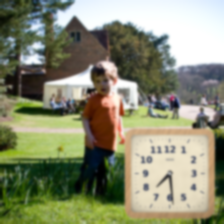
7:29
